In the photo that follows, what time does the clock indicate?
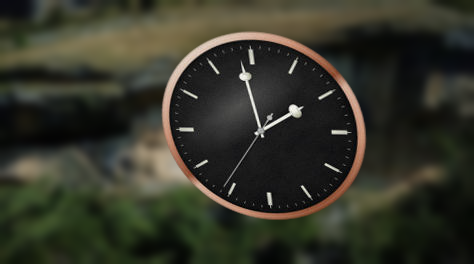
1:58:36
